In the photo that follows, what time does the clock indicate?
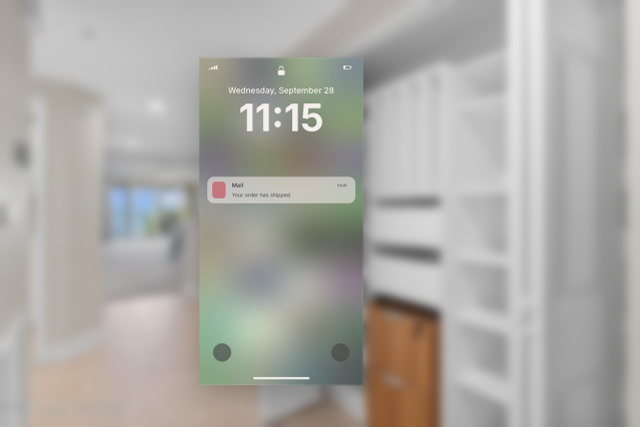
11:15
